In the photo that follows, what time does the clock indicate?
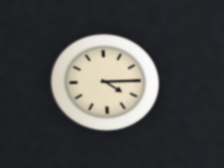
4:15
